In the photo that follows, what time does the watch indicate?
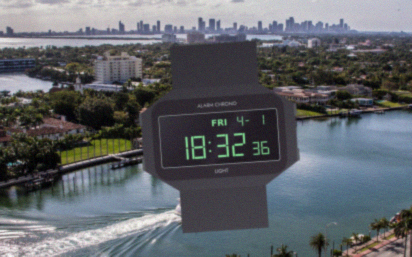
18:32:36
